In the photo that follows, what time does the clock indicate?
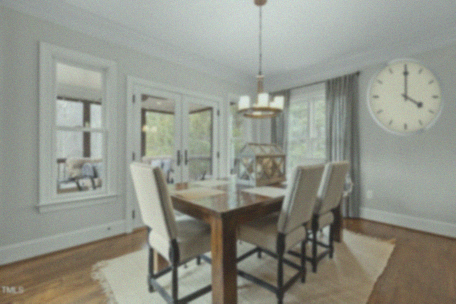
4:00
